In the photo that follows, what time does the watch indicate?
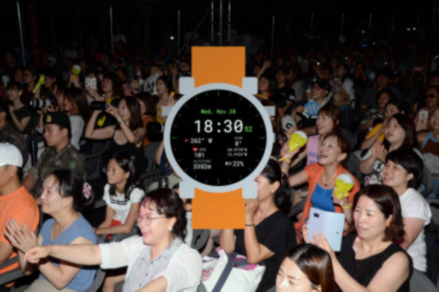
18:30
